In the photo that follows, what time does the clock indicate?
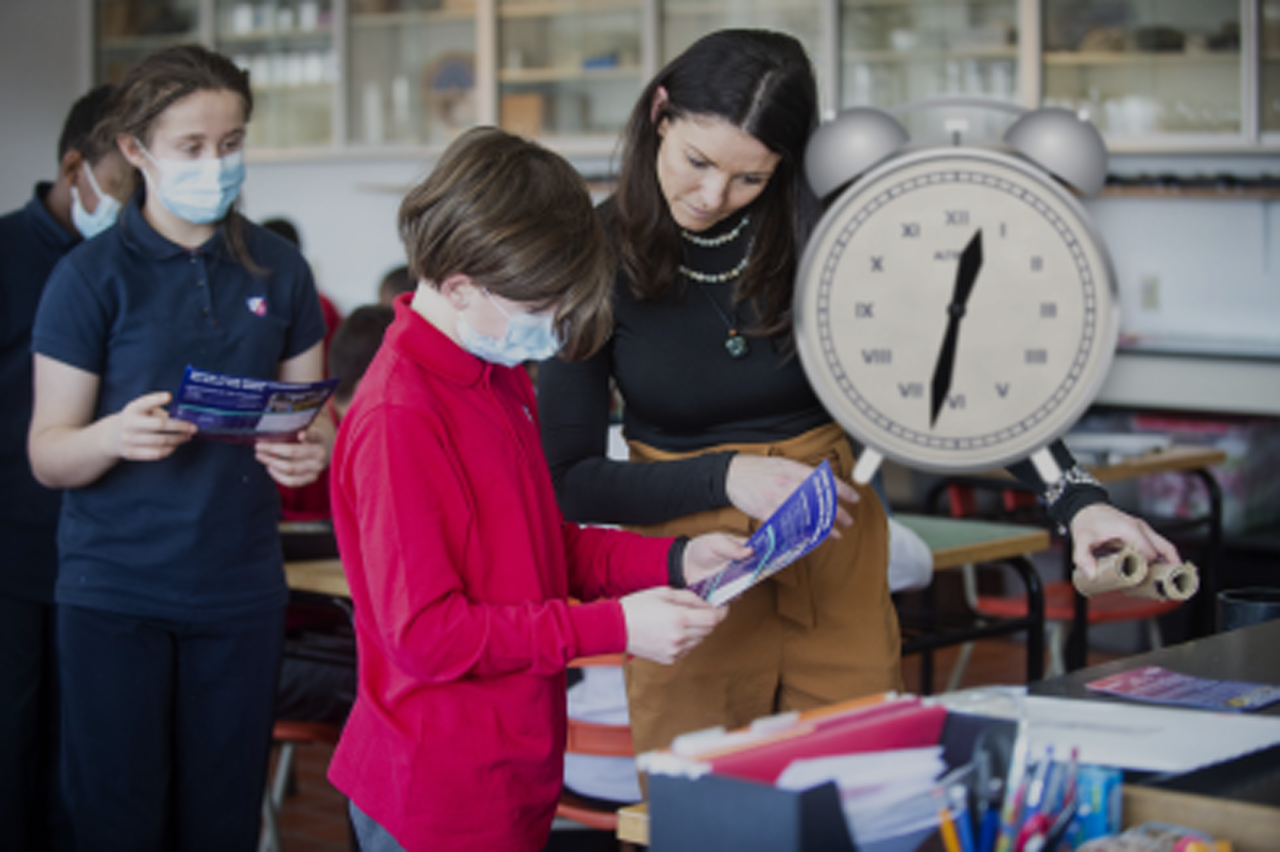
12:32
